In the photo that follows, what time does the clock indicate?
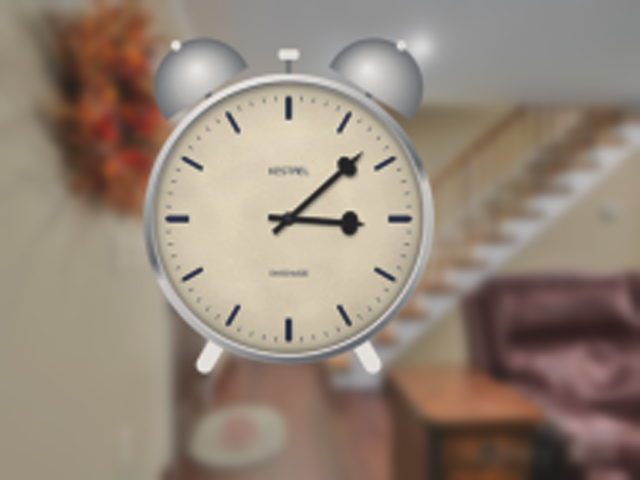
3:08
